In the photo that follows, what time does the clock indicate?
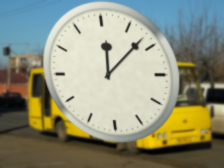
12:08
